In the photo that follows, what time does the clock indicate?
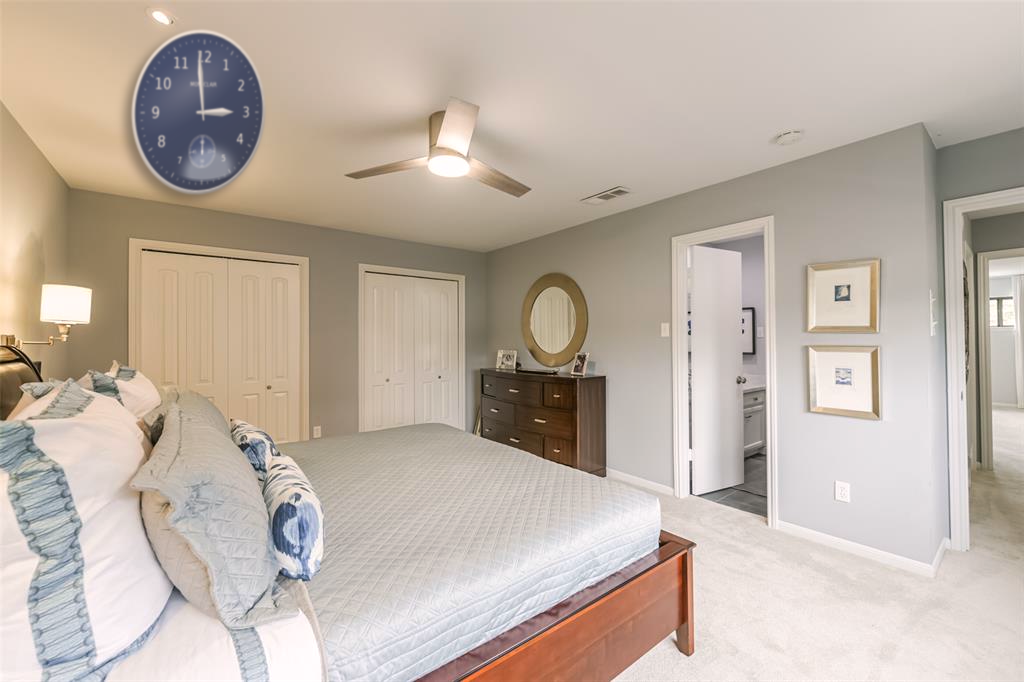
2:59
